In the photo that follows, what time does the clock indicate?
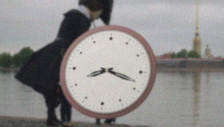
8:18
